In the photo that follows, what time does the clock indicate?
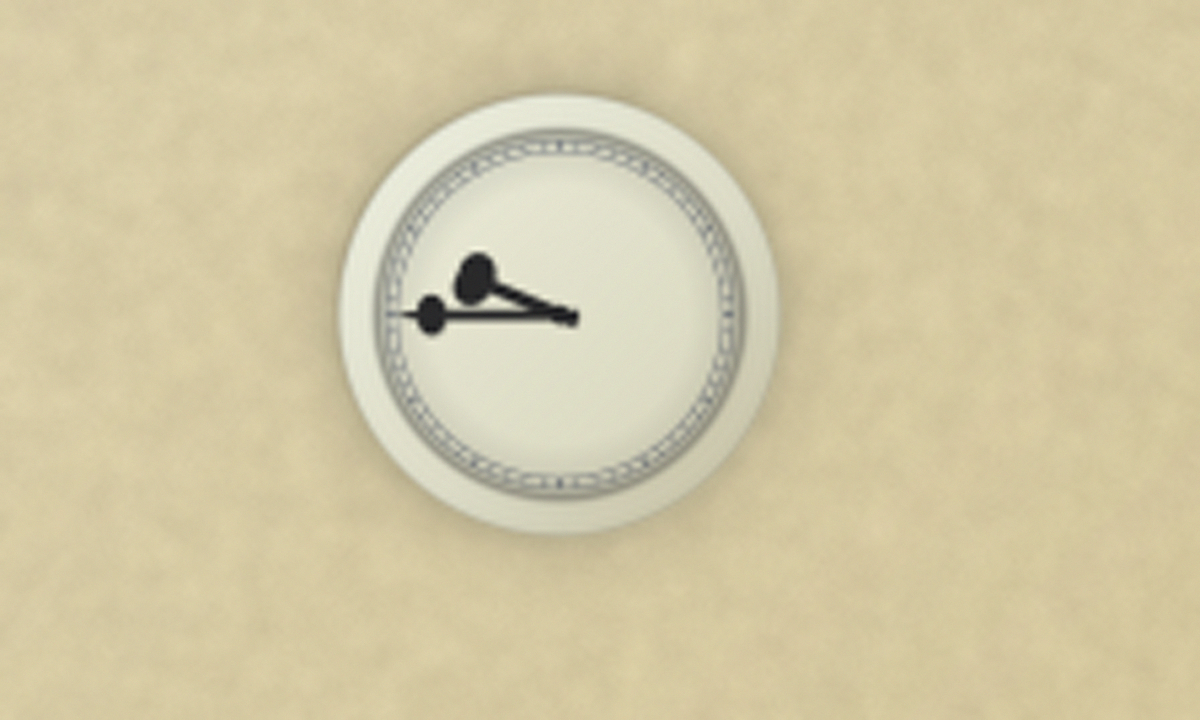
9:45
